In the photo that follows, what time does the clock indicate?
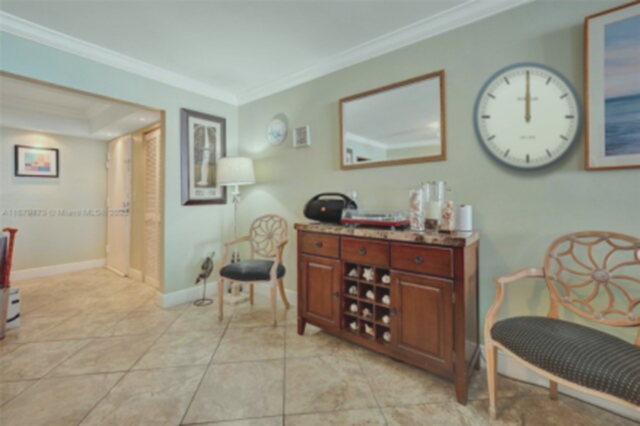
12:00
